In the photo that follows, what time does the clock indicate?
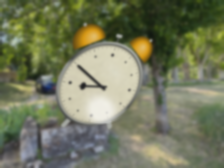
8:50
